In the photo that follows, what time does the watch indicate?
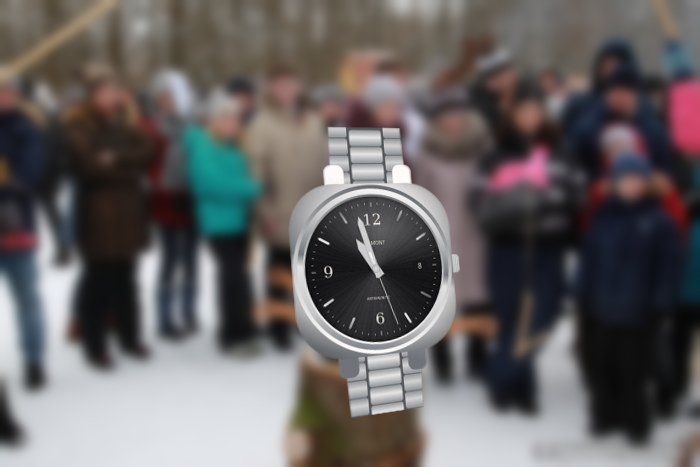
10:57:27
